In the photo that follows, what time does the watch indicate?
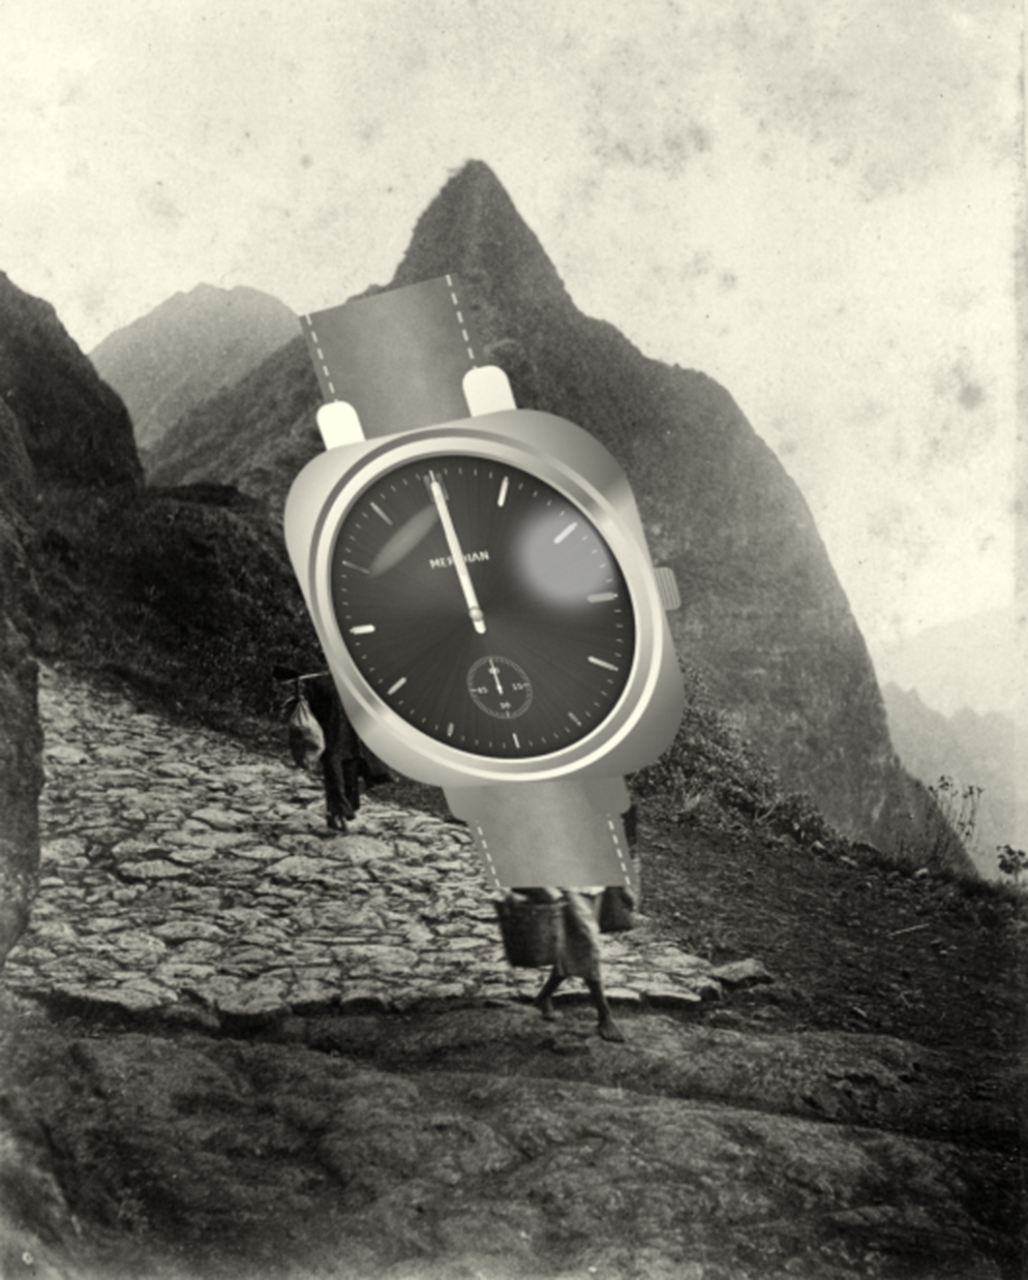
12:00
